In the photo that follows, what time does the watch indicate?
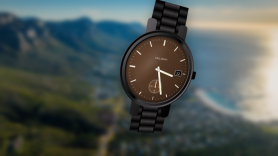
3:27
